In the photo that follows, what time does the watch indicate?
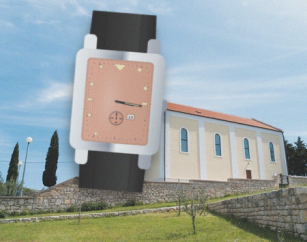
3:16
